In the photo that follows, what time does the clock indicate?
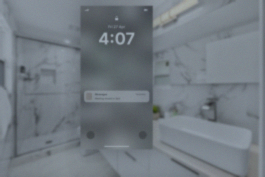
4:07
